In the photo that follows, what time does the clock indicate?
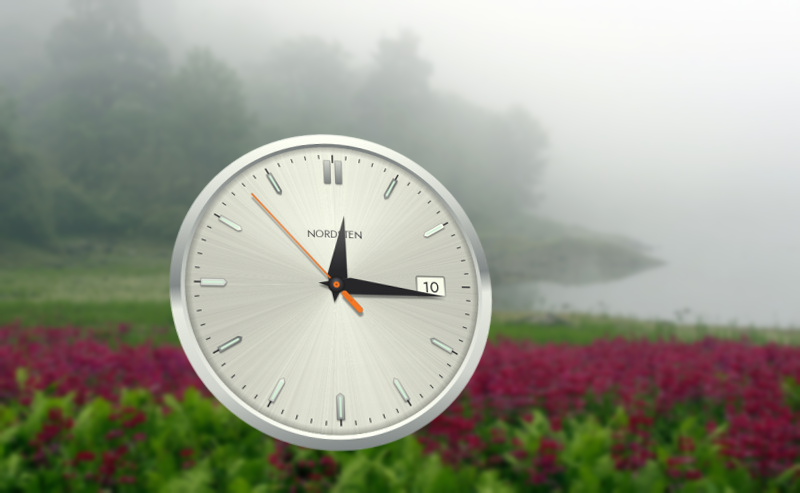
12:15:53
